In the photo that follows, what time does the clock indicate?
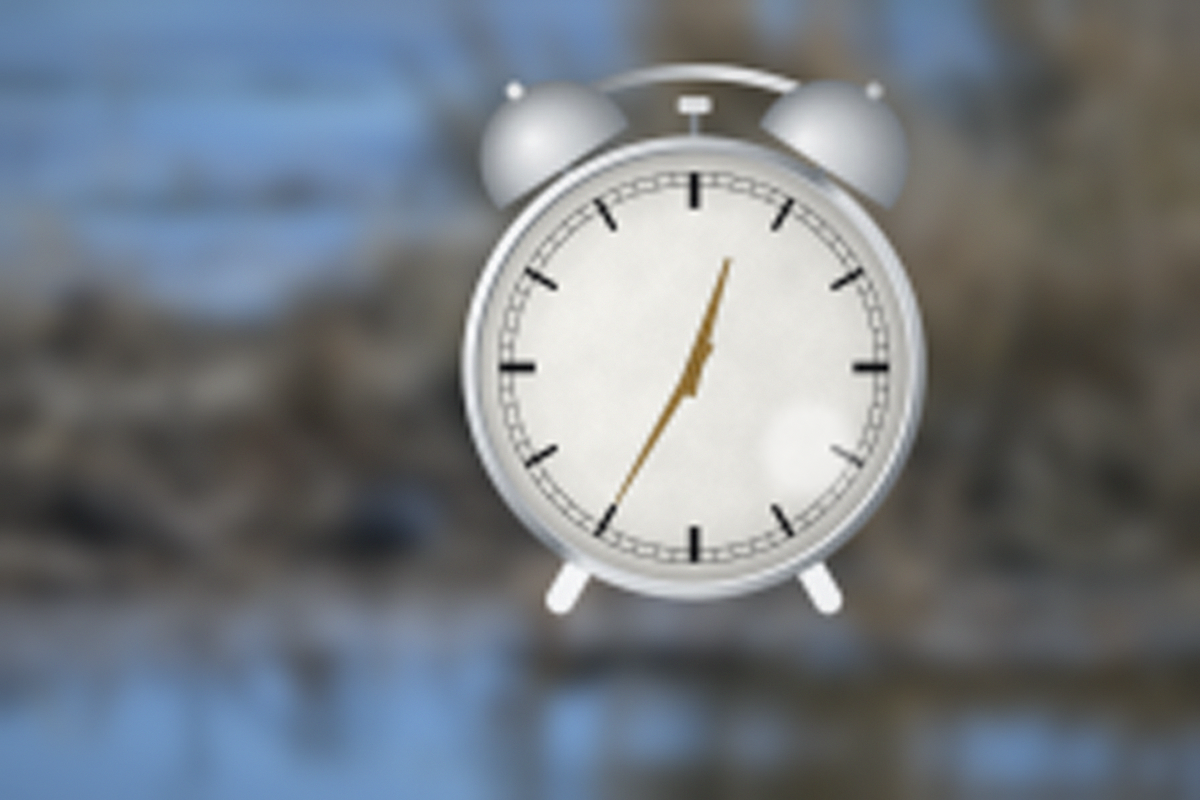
12:35
